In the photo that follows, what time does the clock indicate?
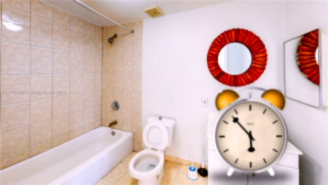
5:53
